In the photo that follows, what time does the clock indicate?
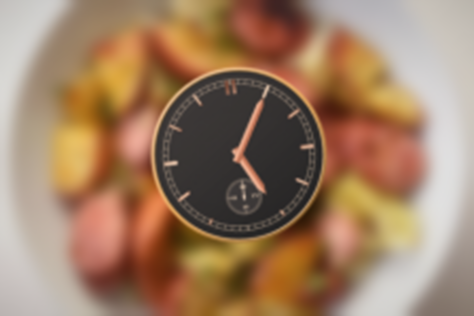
5:05
